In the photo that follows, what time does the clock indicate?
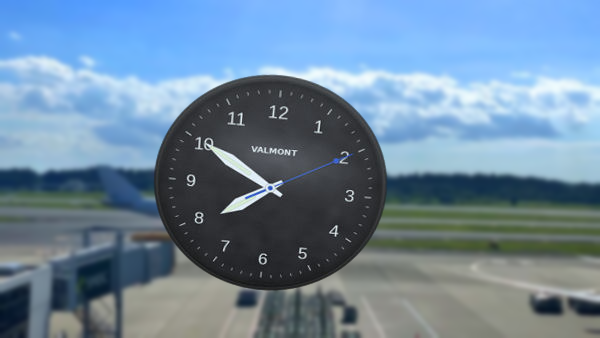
7:50:10
